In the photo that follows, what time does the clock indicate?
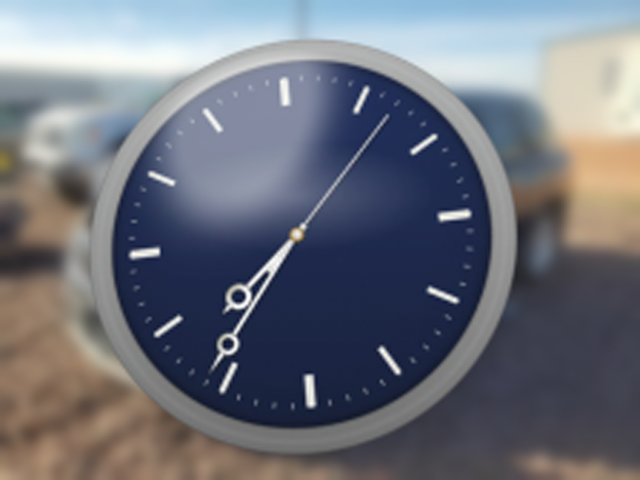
7:36:07
